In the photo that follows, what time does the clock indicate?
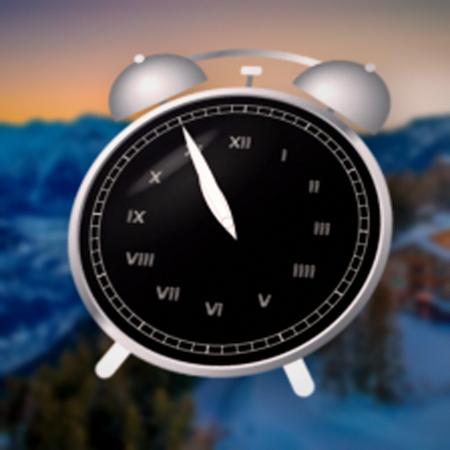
10:55
